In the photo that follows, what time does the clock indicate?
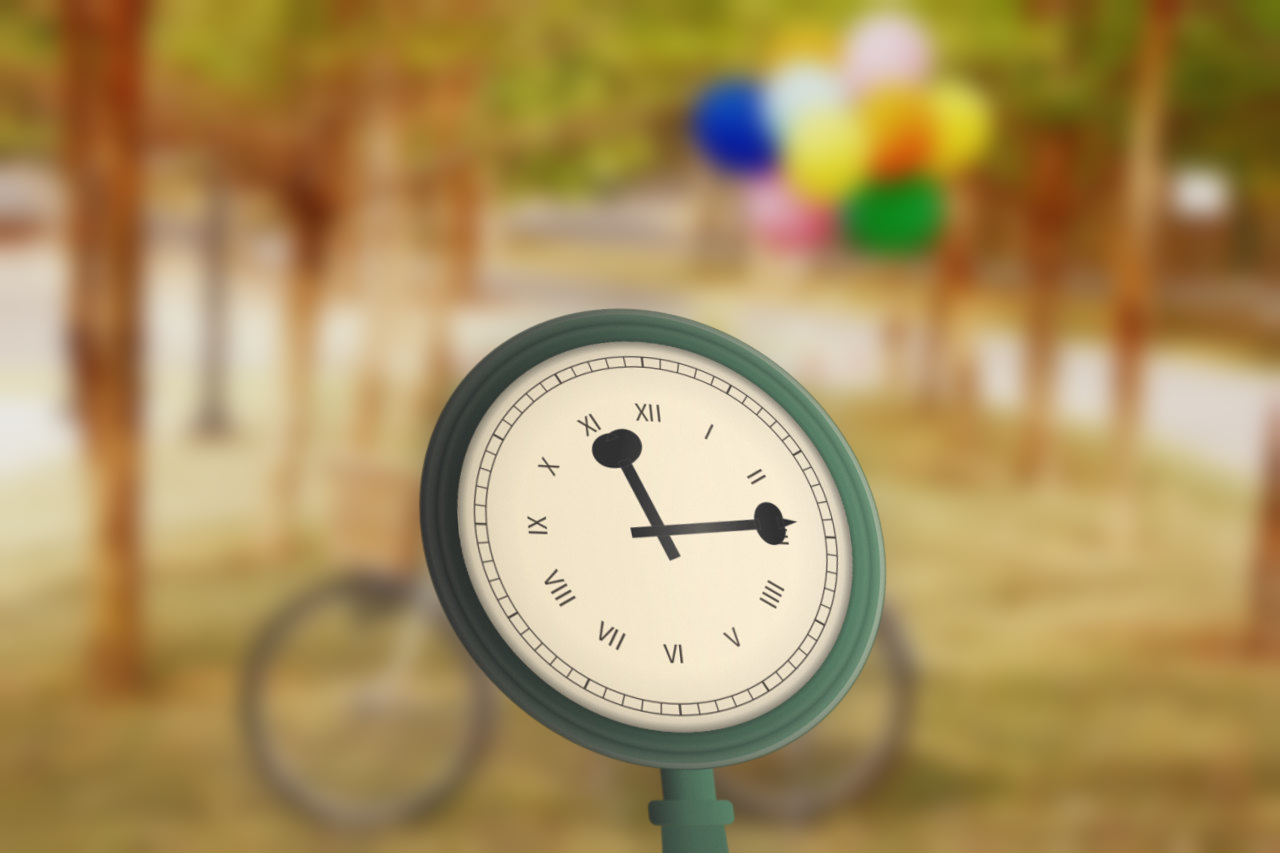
11:14
